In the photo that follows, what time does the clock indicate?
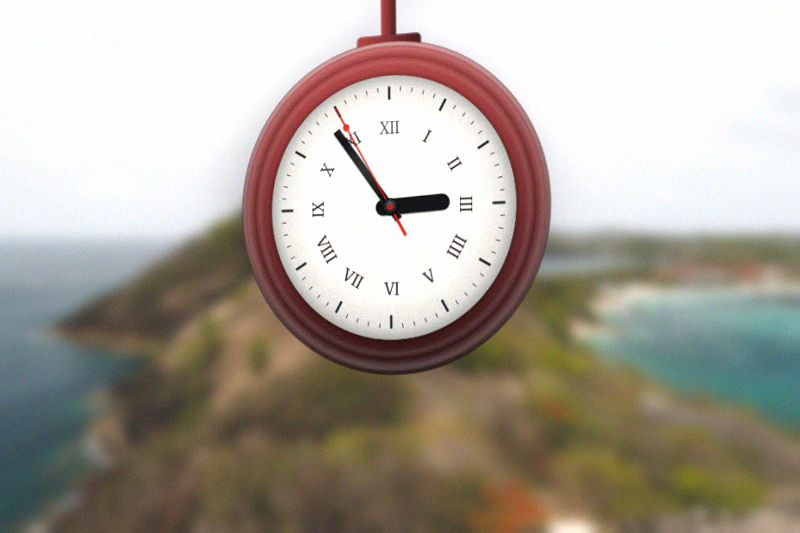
2:53:55
